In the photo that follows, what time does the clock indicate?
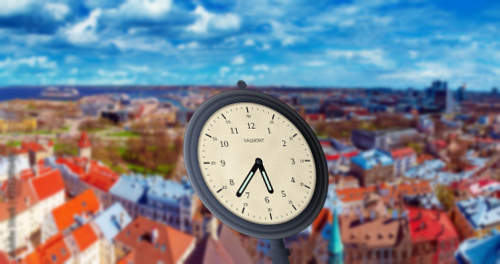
5:37
